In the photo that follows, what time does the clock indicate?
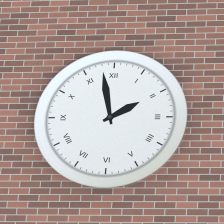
1:58
